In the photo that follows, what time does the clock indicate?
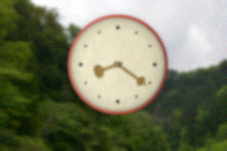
8:21
